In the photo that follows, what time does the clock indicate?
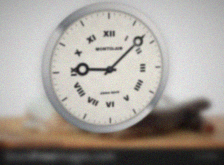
9:08
